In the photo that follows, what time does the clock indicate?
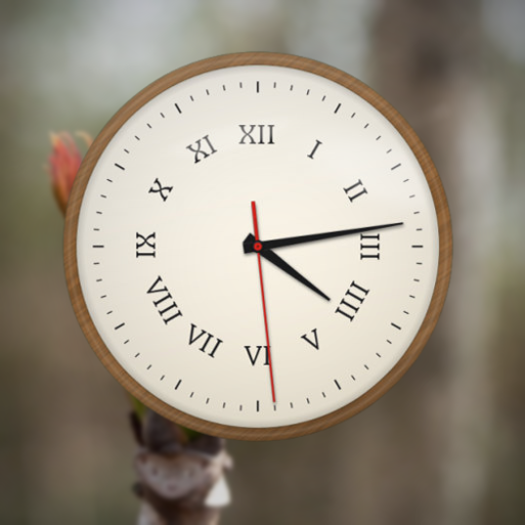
4:13:29
